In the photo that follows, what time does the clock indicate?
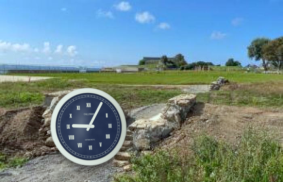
9:05
